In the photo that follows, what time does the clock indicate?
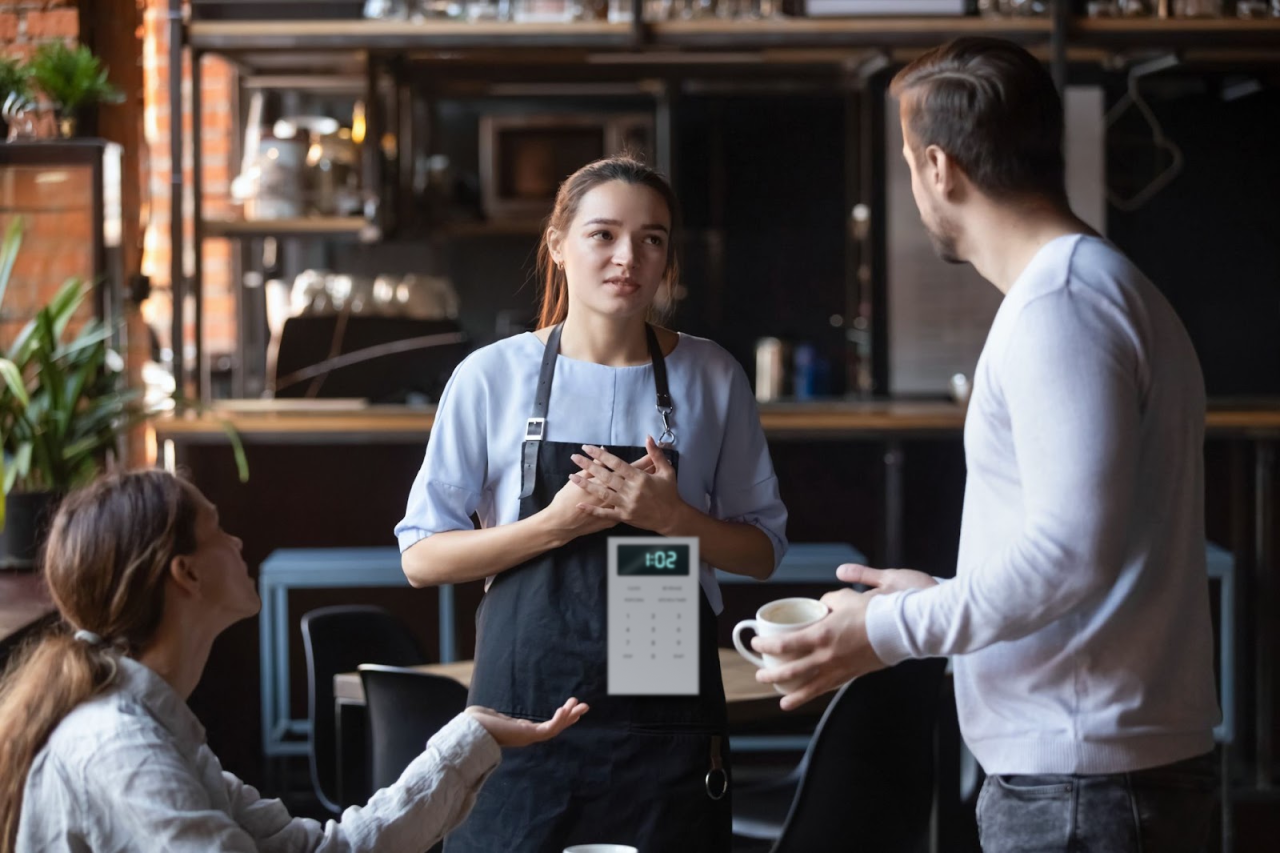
1:02
